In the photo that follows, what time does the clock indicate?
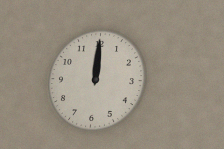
12:00
